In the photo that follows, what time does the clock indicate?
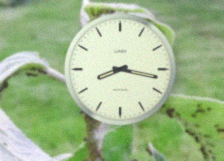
8:17
